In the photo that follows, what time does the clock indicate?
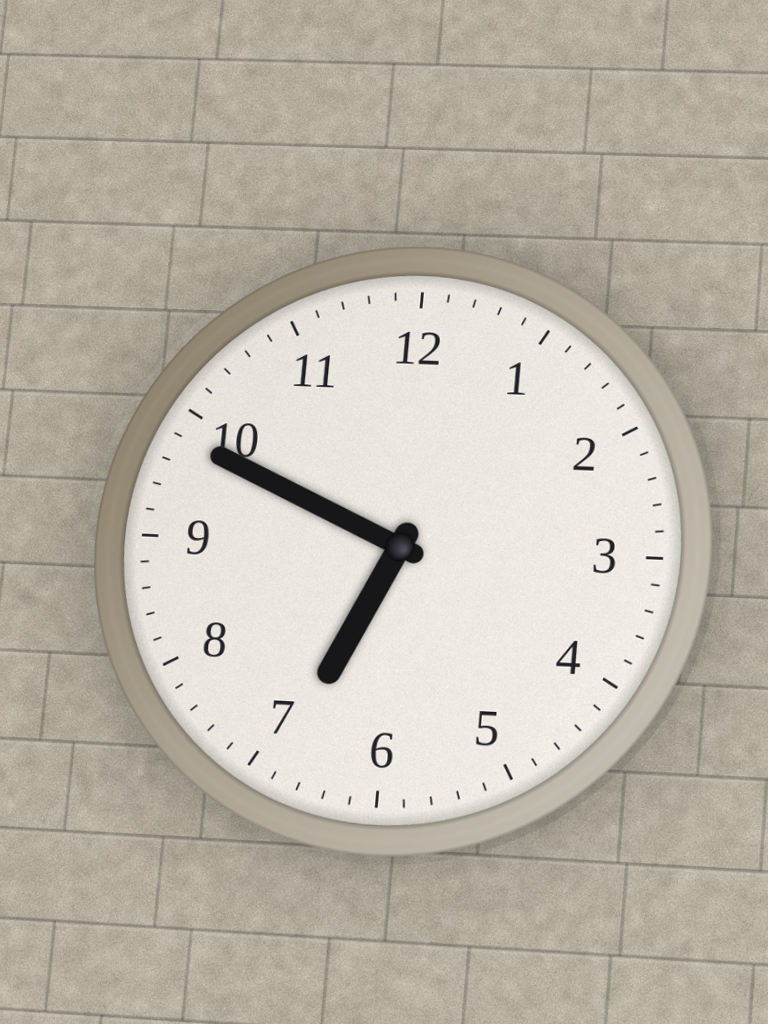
6:49
